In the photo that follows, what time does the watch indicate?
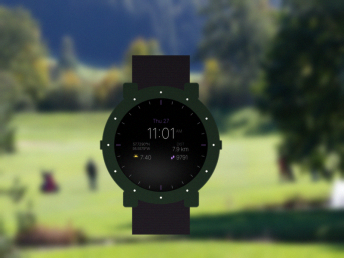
11:01
